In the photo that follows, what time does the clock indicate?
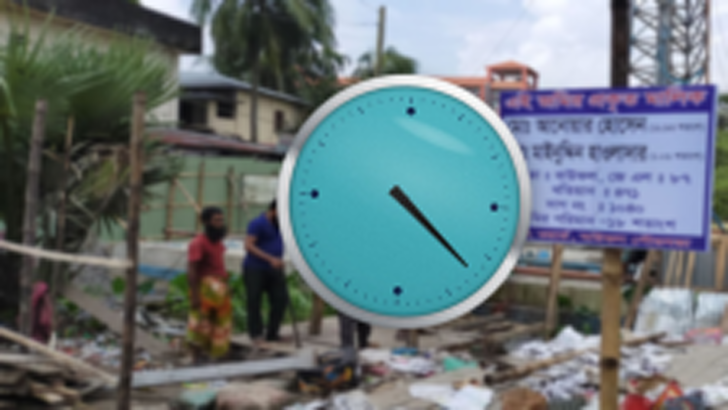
4:22
